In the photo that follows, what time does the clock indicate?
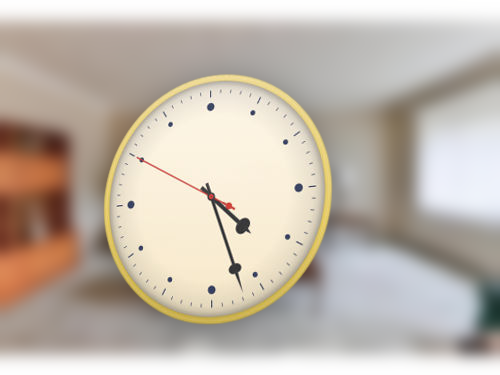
4:26:50
